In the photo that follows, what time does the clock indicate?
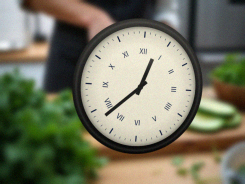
12:38
